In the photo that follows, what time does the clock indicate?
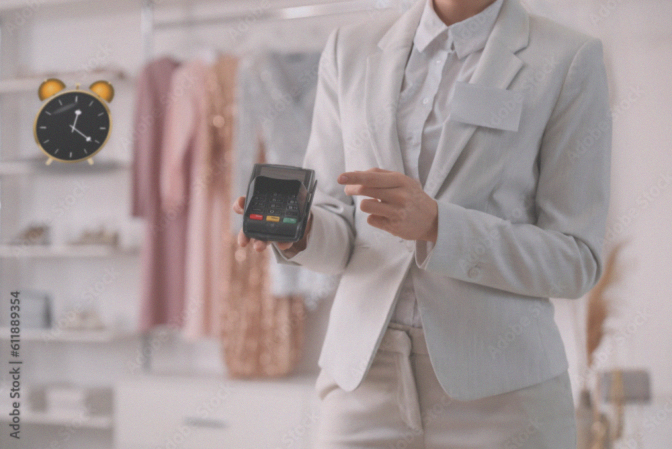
12:21
